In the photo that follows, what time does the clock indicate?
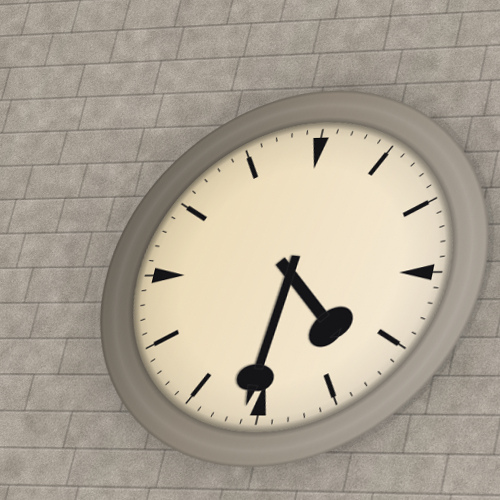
4:31
